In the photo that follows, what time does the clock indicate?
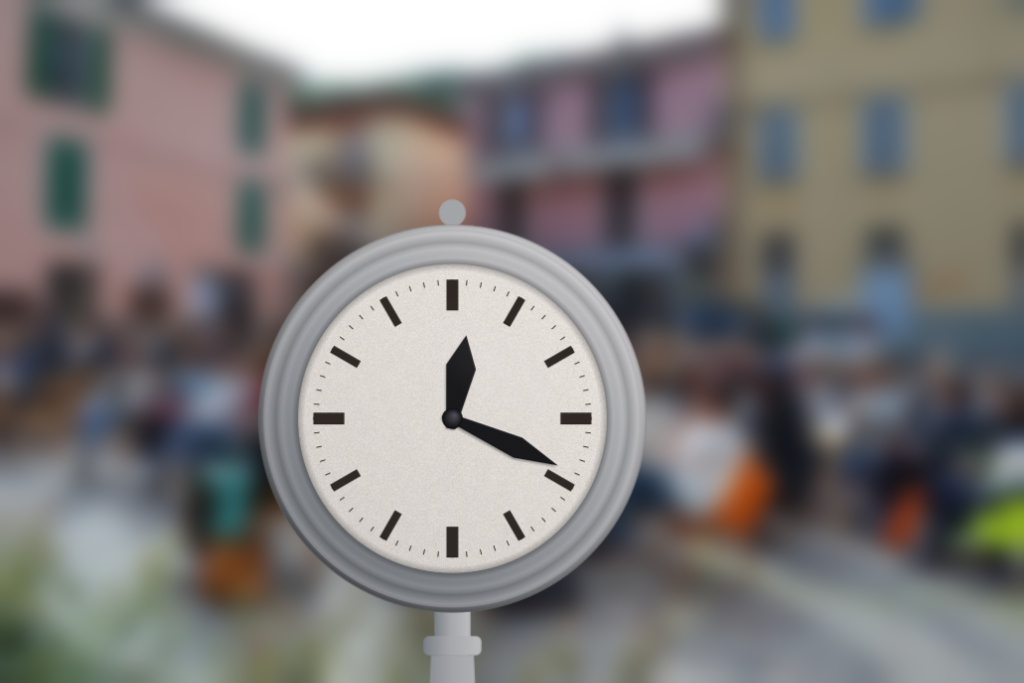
12:19
